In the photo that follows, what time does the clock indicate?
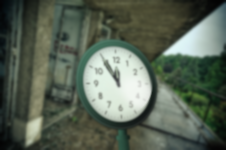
11:55
